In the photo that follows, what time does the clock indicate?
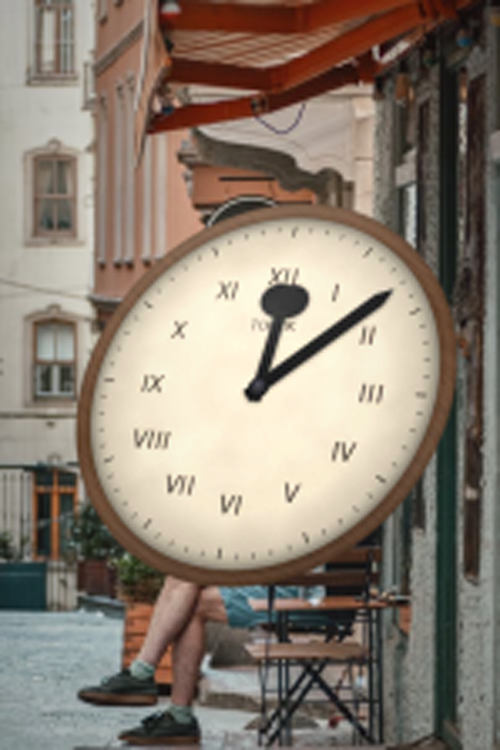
12:08
